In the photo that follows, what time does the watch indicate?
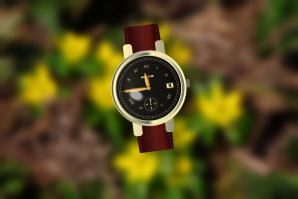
11:45
